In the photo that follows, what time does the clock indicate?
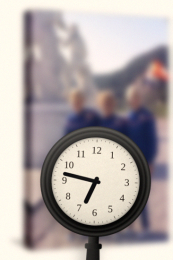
6:47
